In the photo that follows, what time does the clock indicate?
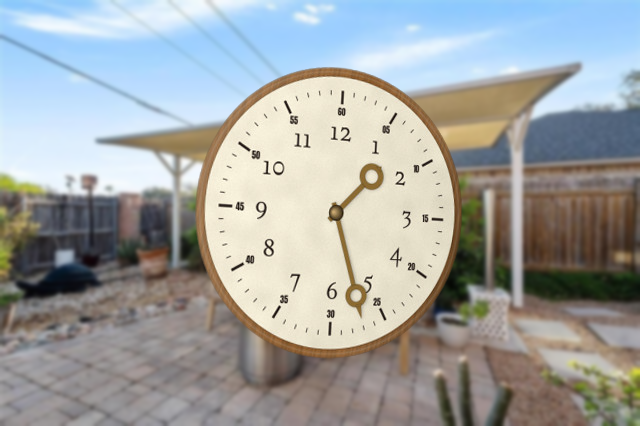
1:27
